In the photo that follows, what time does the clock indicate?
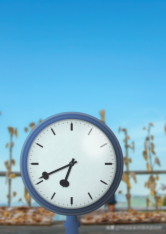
6:41
